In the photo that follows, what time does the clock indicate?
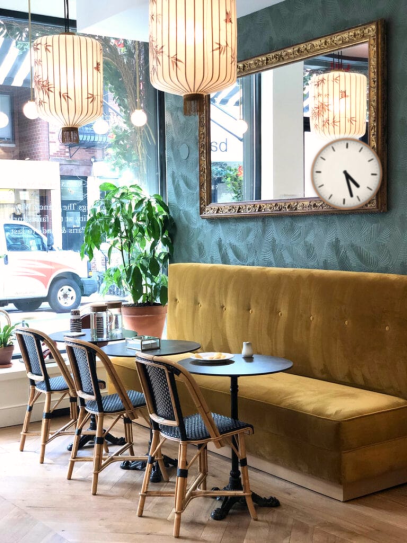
4:27
